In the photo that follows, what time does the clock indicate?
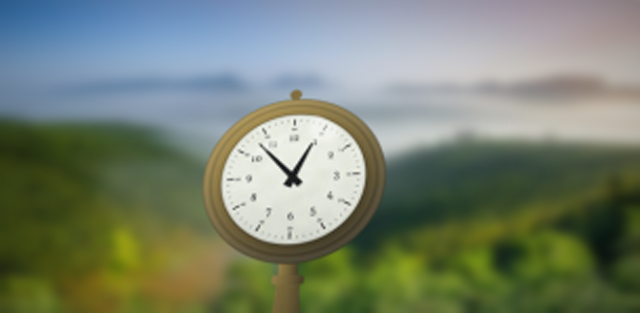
12:53
